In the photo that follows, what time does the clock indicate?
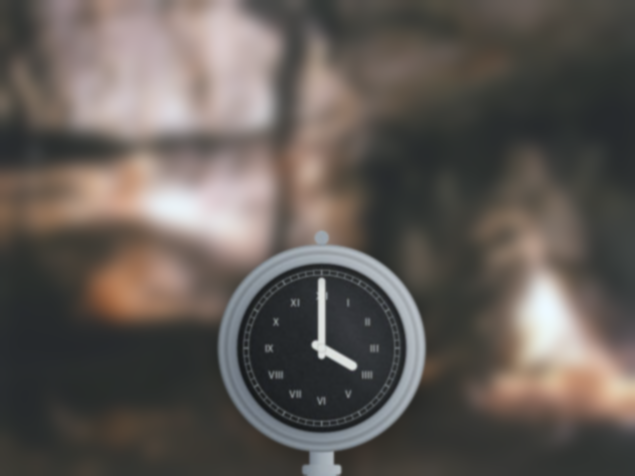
4:00
